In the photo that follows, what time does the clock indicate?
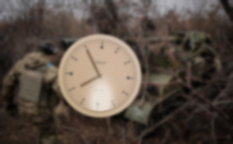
7:55
